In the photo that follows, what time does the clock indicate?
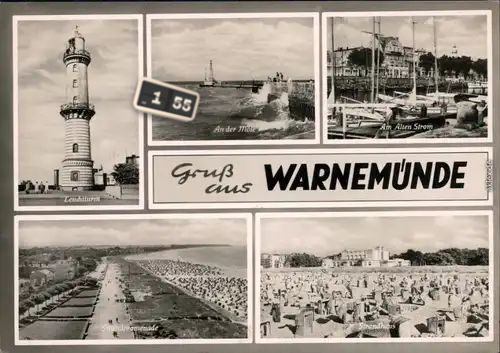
1:55
